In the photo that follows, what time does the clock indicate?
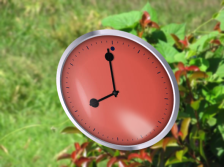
7:59
